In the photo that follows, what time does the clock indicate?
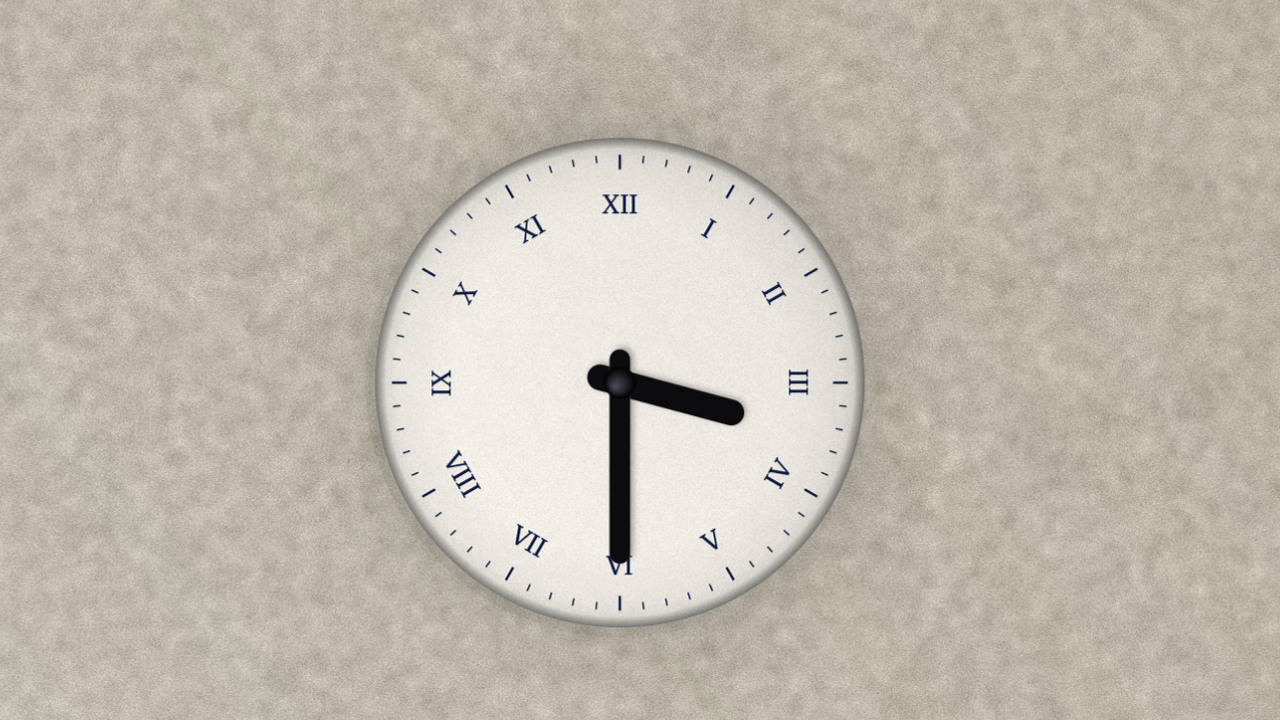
3:30
